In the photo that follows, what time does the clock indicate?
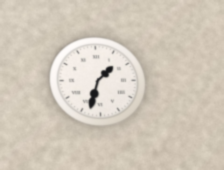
1:33
